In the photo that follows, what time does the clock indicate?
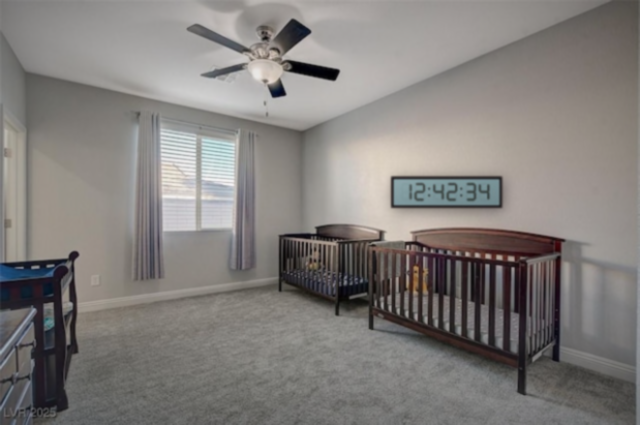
12:42:34
